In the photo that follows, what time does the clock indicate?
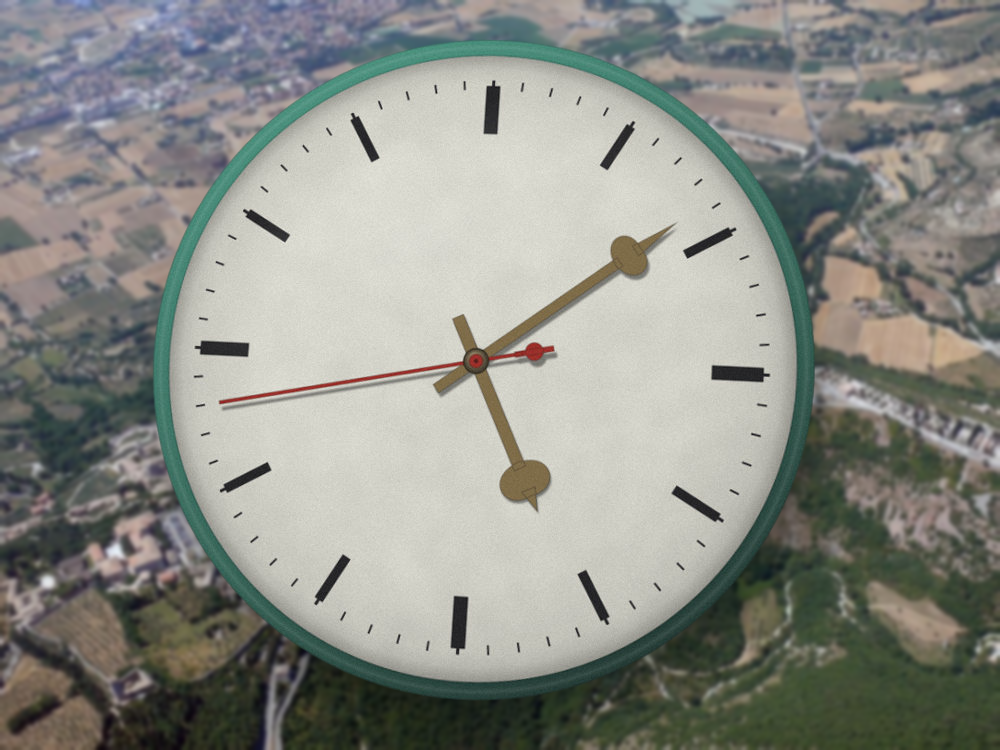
5:08:43
